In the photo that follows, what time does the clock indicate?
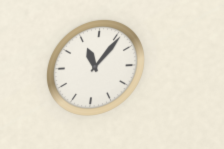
11:06
